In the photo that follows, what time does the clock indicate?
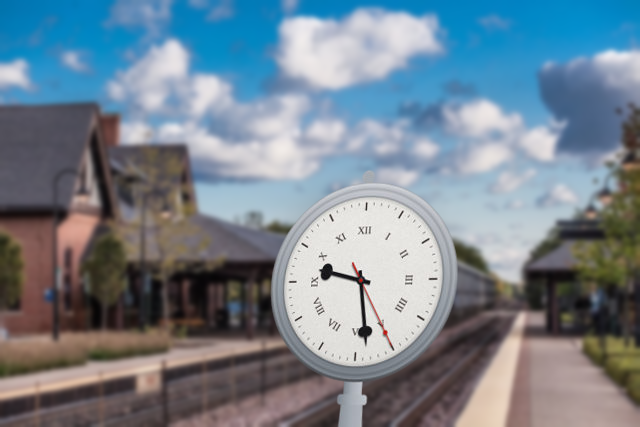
9:28:25
